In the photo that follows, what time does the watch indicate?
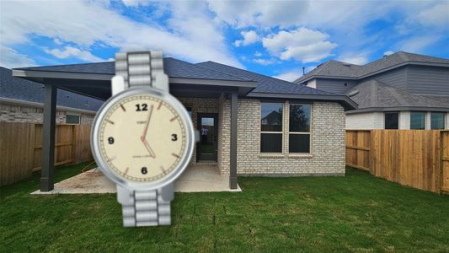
5:03
